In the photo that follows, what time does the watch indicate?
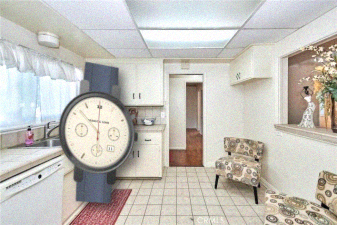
5:52
